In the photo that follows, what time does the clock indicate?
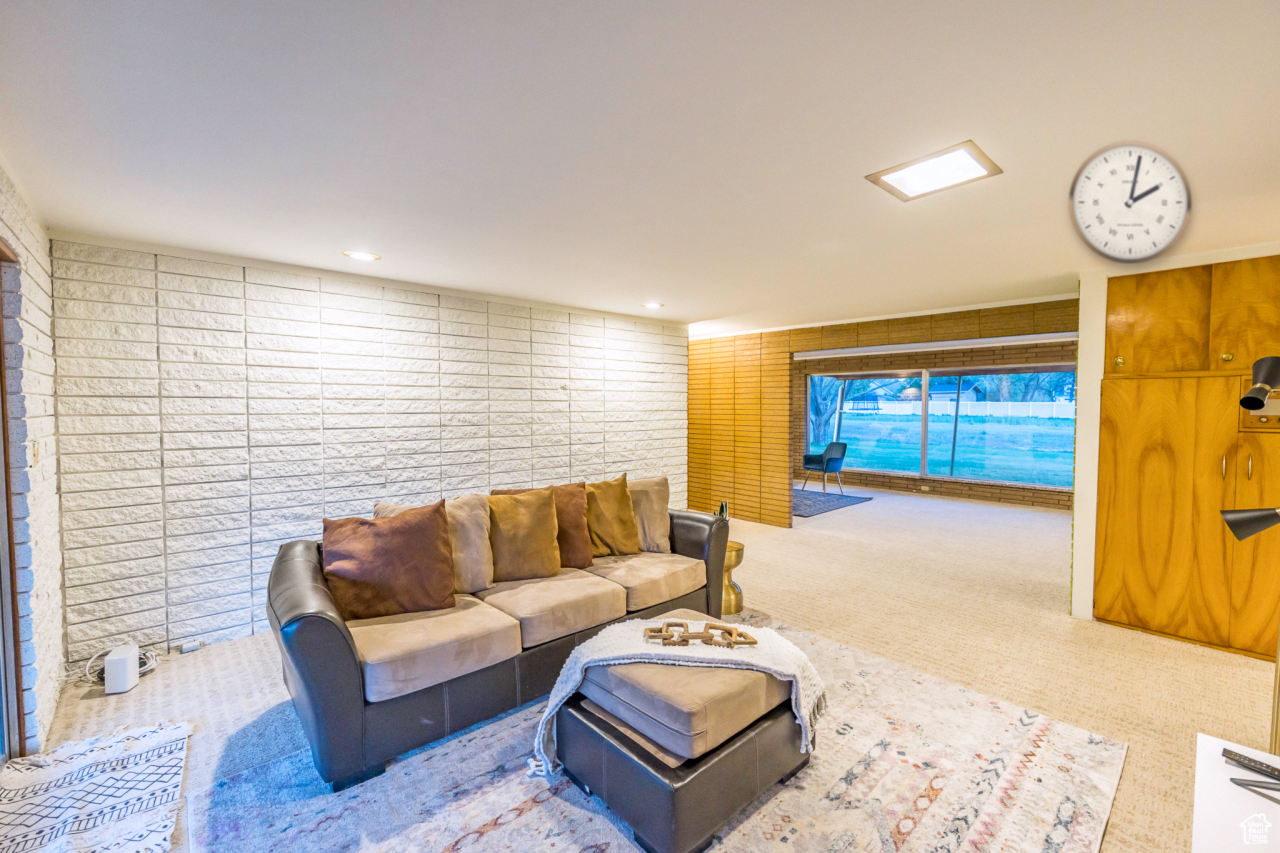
2:02
